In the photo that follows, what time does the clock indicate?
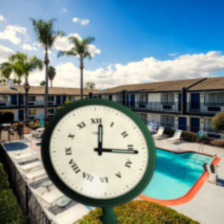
12:16
